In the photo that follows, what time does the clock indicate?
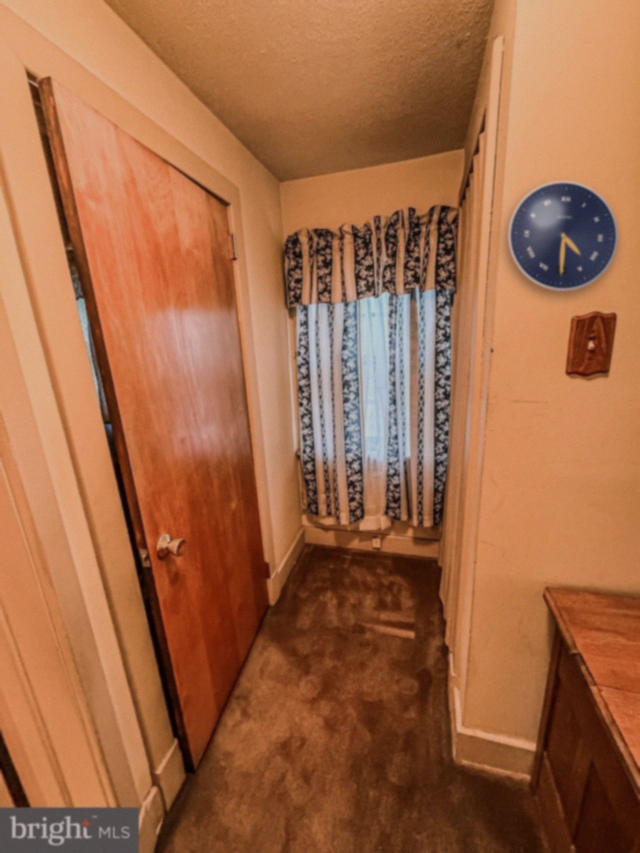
4:30
